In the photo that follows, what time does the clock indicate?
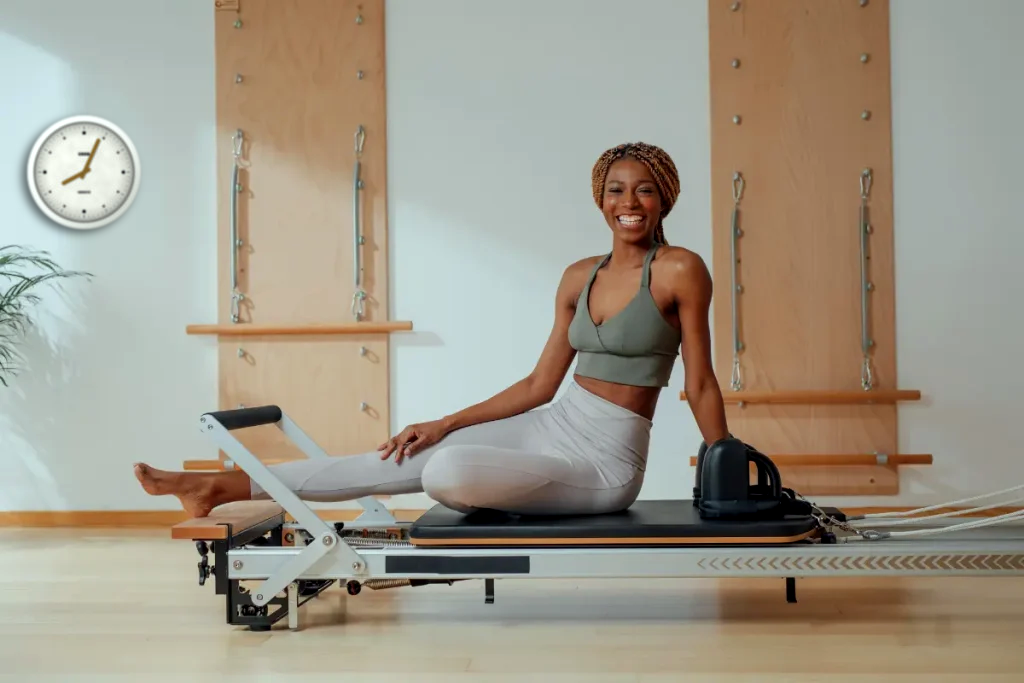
8:04
